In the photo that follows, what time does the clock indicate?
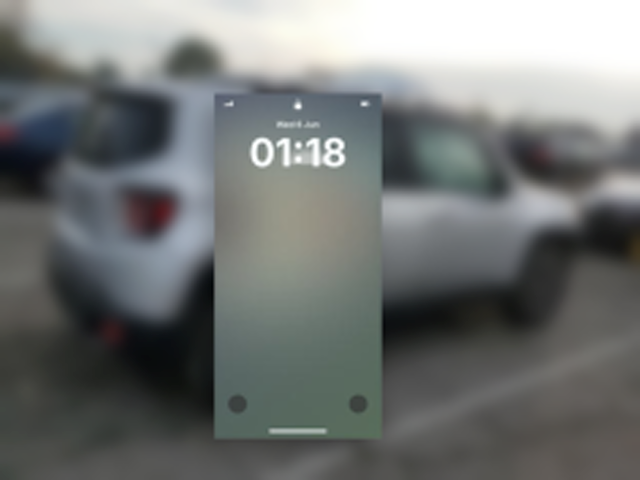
1:18
